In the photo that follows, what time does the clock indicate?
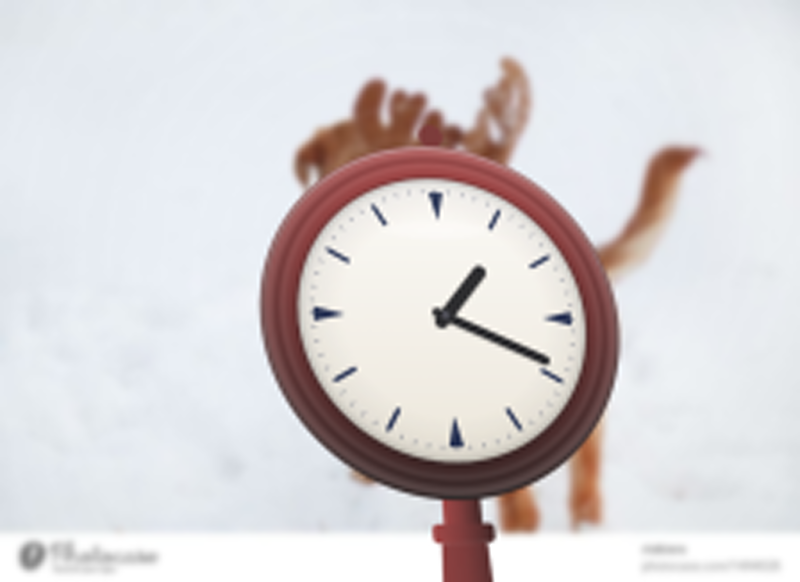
1:19
